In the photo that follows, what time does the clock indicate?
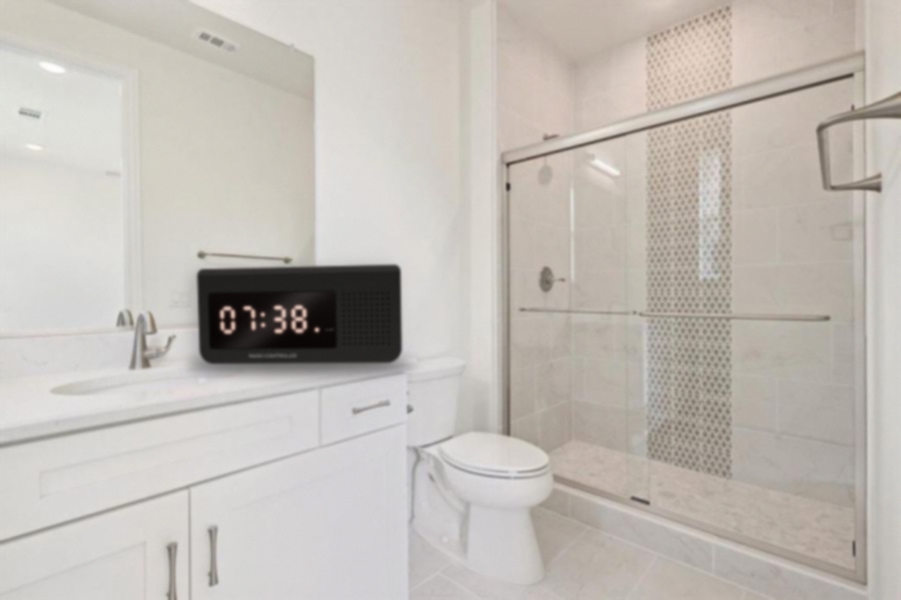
7:38
